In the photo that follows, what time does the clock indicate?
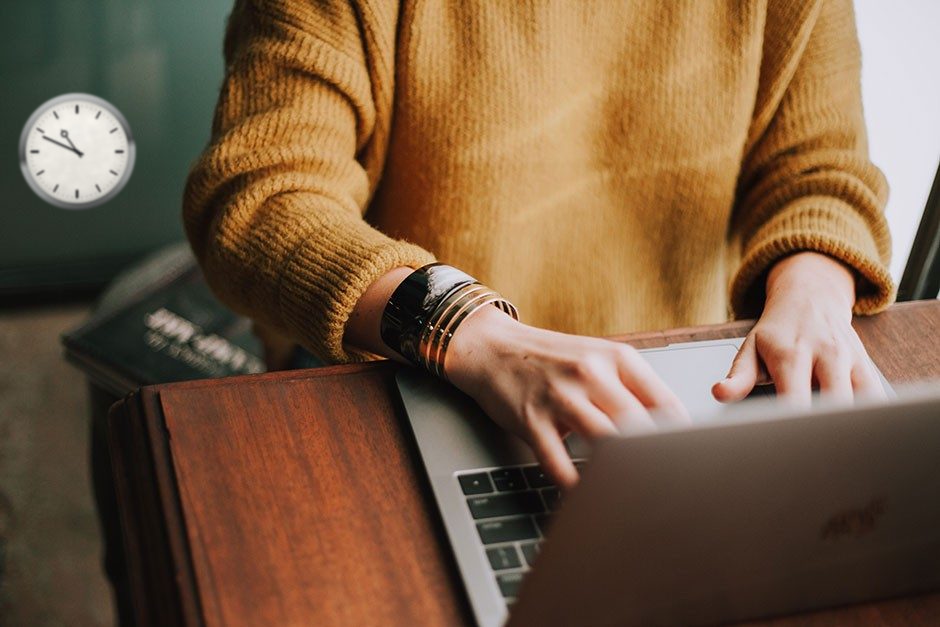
10:49
